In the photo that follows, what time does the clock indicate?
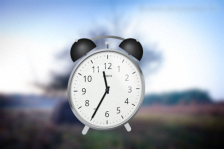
11:35
